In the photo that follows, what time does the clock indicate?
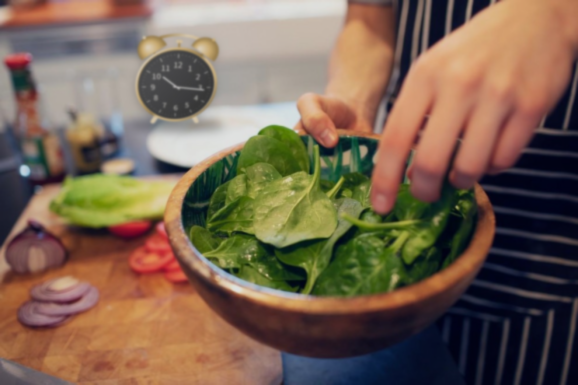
10:16
